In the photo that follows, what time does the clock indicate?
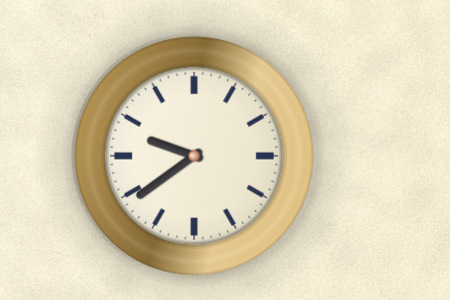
9:39
